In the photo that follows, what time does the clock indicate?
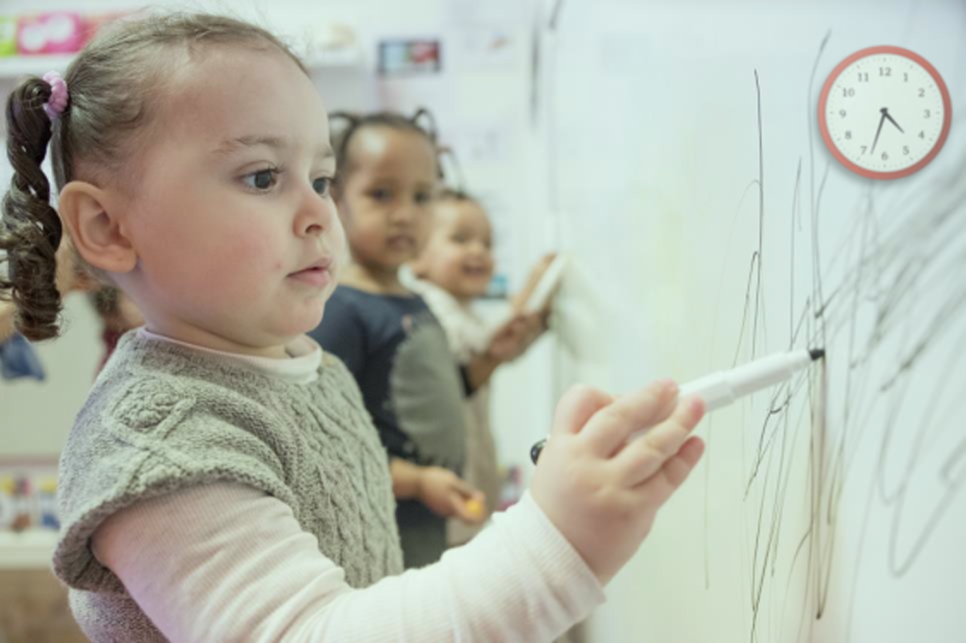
4:33
